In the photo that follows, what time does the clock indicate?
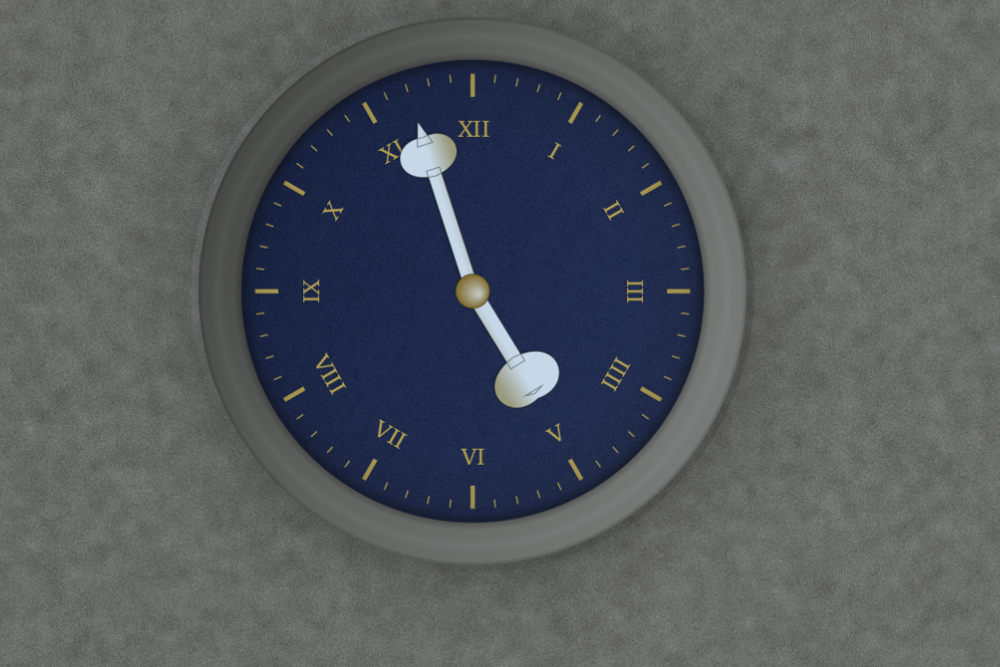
4:57
